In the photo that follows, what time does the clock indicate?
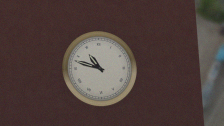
10:48
